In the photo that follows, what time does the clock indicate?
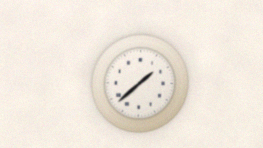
1:38
